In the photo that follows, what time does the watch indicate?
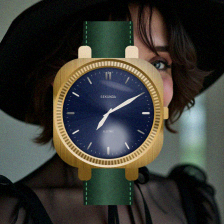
7:10
